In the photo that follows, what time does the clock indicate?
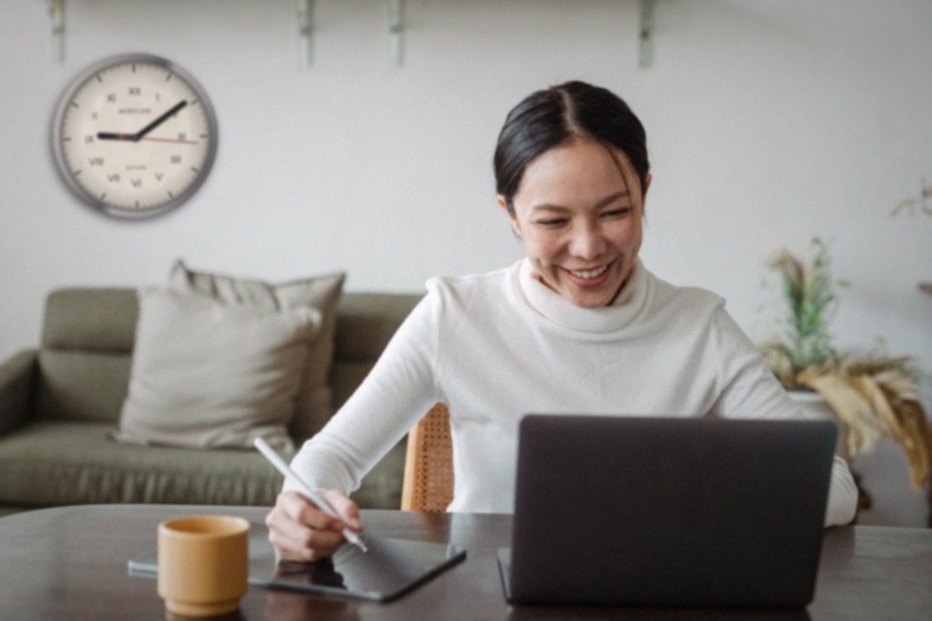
9:09:16
